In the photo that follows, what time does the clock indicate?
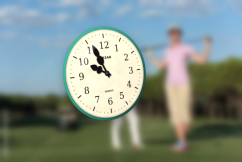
9:56
